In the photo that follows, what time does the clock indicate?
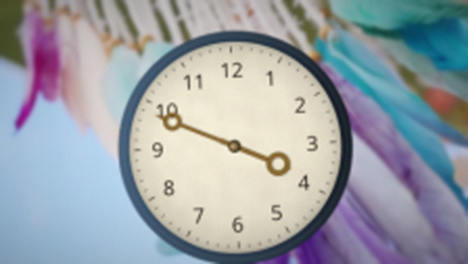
3:49
